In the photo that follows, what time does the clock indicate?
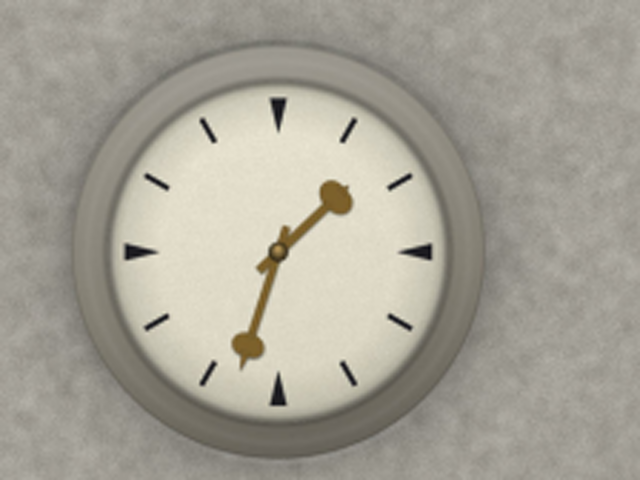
1:33
